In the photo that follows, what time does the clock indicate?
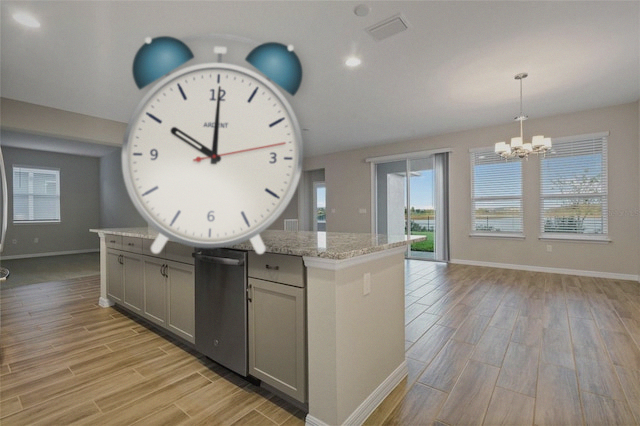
10:00:13
